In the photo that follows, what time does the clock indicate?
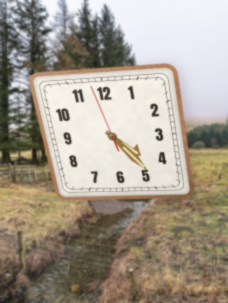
4:23:58
